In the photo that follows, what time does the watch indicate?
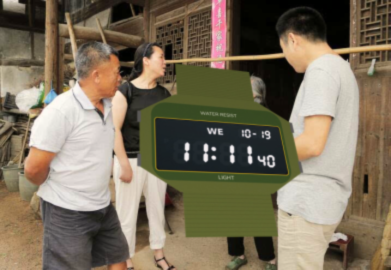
11:11:40
